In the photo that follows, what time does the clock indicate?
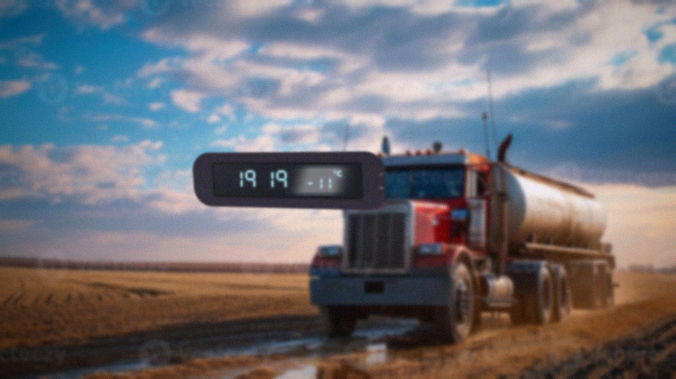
19:19
